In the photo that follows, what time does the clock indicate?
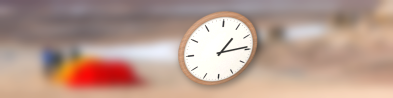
1:14
